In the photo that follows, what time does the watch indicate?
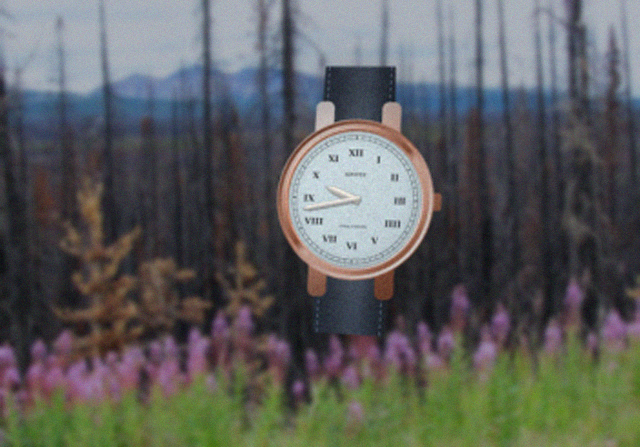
9:43
